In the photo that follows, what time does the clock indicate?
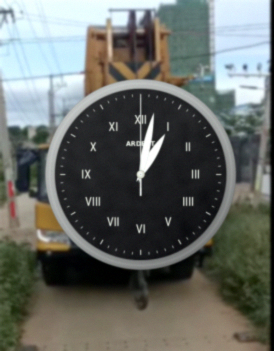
1:02:00
